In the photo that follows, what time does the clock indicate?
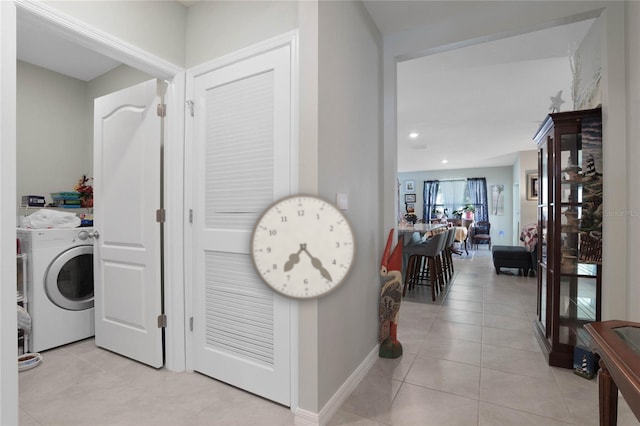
7:24
